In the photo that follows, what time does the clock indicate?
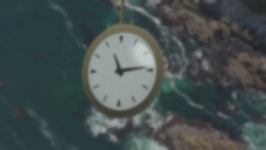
11:14
